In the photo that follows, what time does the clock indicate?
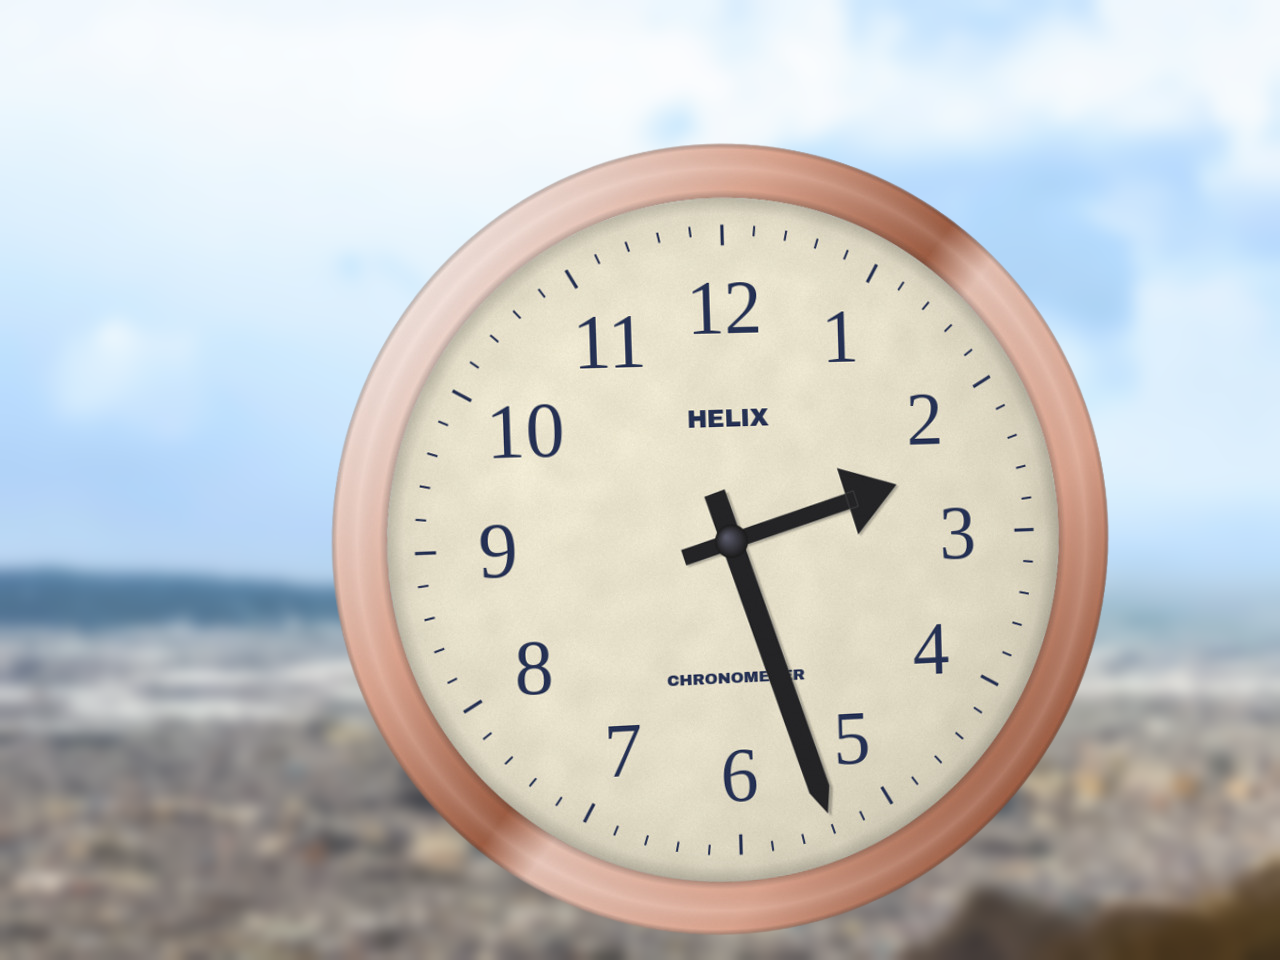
2:27
